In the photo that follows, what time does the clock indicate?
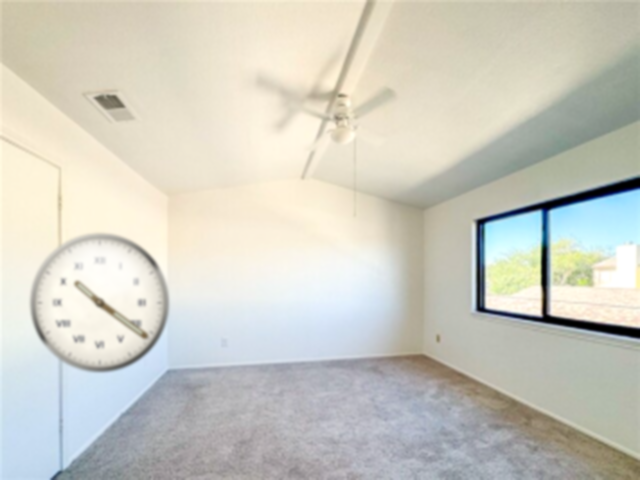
10:21
